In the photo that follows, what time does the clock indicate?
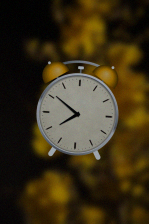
7:51
